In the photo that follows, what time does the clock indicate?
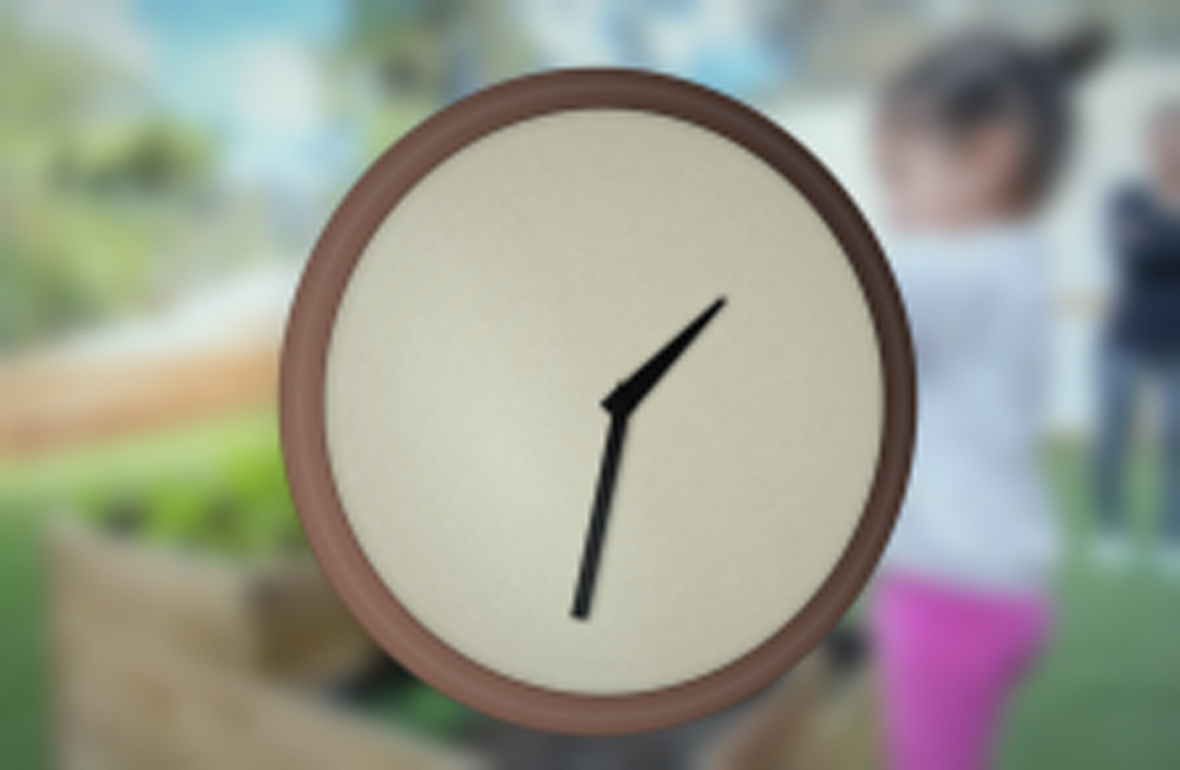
1:32
